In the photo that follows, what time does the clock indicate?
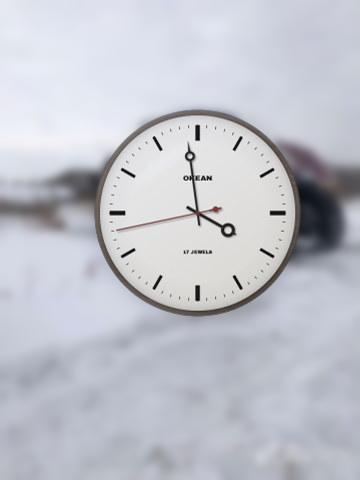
3:58:43
